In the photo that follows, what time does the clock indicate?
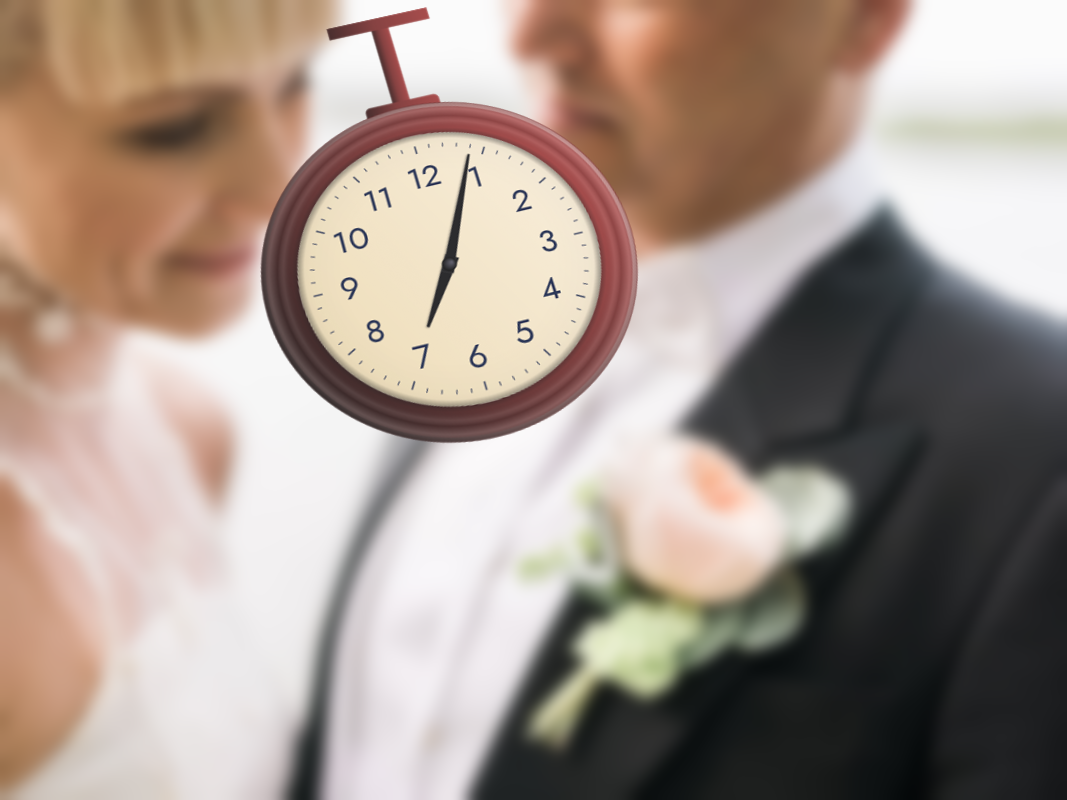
7:04
